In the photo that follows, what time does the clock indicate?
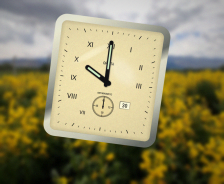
10:00
